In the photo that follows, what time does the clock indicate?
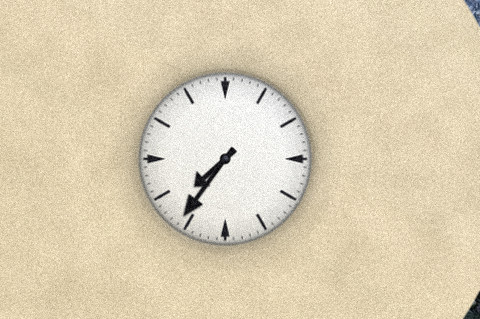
7:36
